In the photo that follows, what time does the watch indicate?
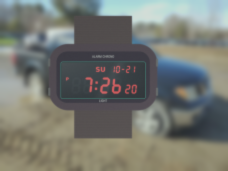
7:26:20
